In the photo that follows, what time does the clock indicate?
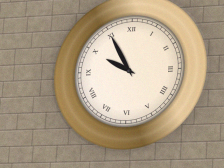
9:55
